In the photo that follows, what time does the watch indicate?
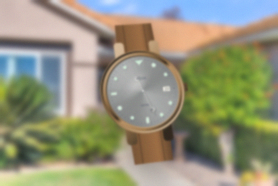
11:27
